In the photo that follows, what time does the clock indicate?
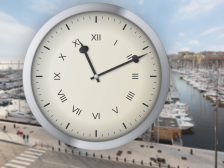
11:11
